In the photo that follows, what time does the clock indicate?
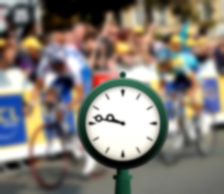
9:47
